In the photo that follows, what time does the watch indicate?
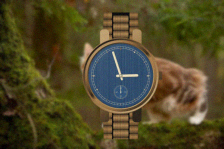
2:57
